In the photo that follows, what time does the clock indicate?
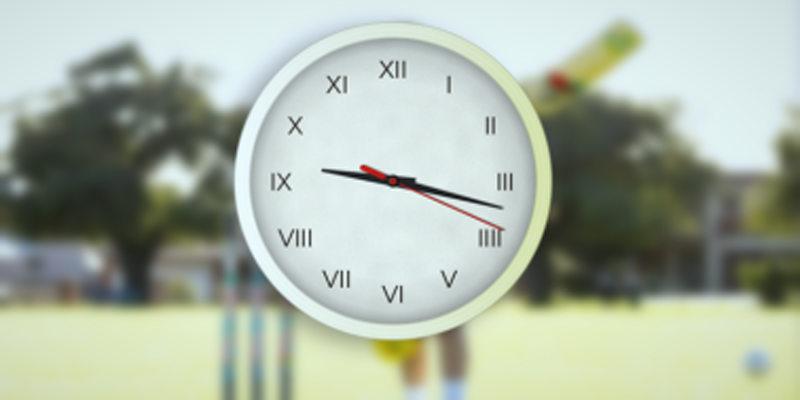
9:17:19
